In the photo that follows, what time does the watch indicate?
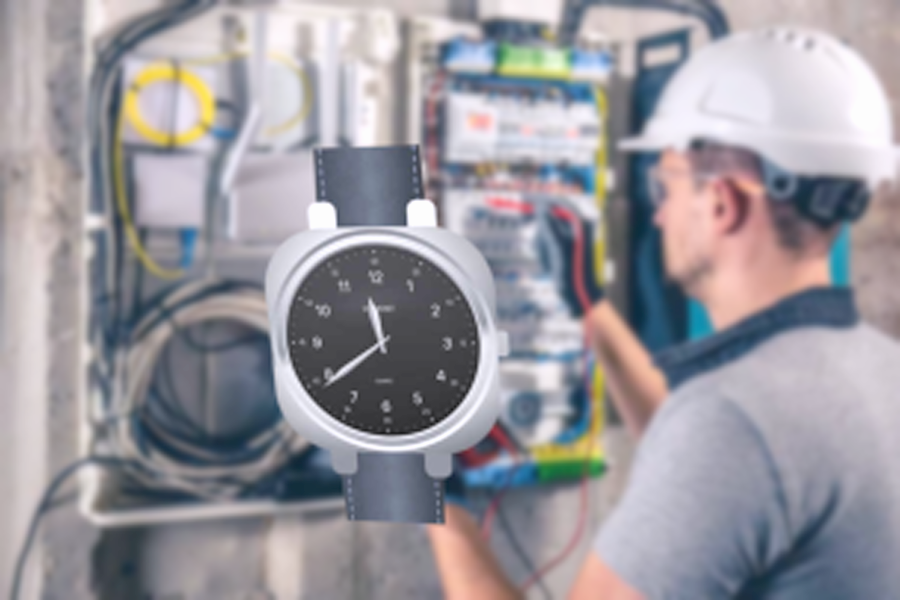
11:39
